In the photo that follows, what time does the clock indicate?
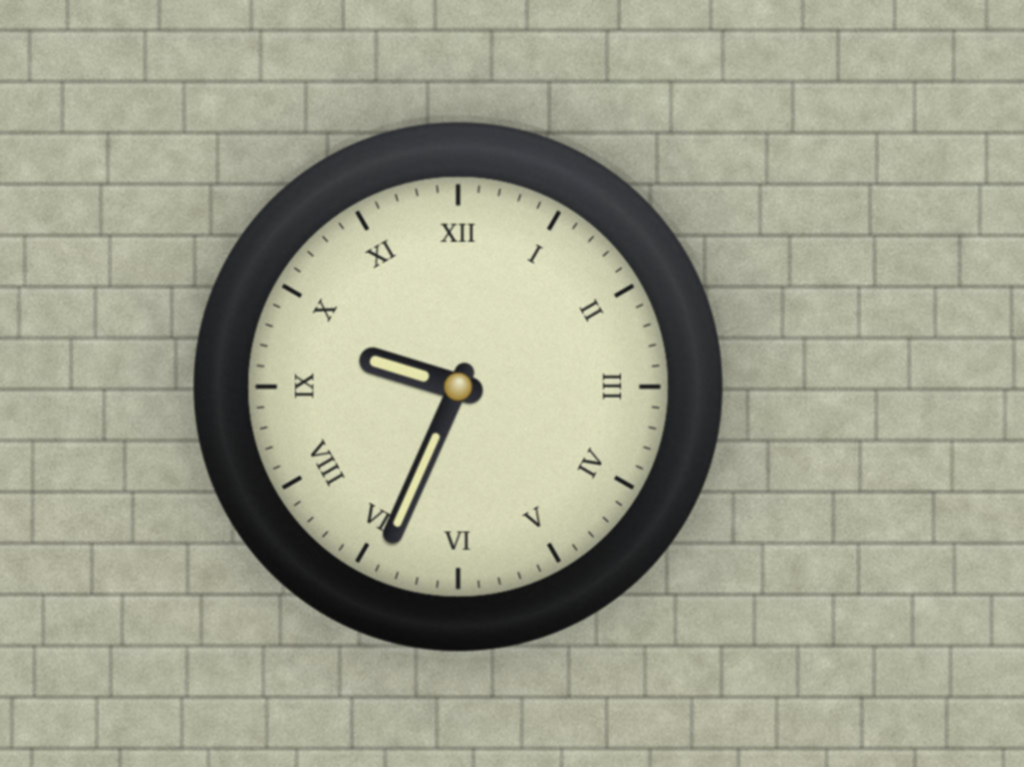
9:34
